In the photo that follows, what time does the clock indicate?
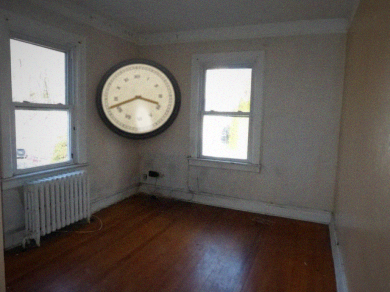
3:42
